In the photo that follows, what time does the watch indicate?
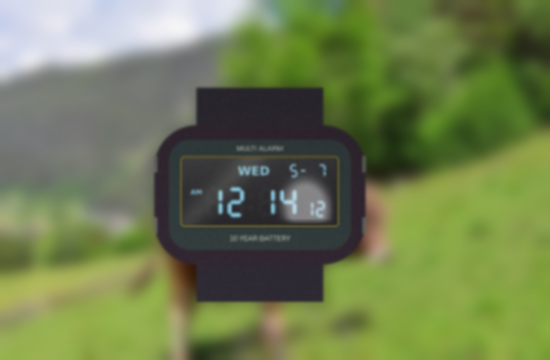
12:14:12
